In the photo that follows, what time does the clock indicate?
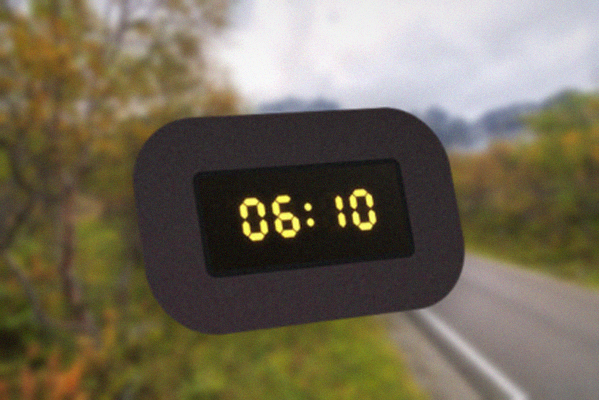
6:10
